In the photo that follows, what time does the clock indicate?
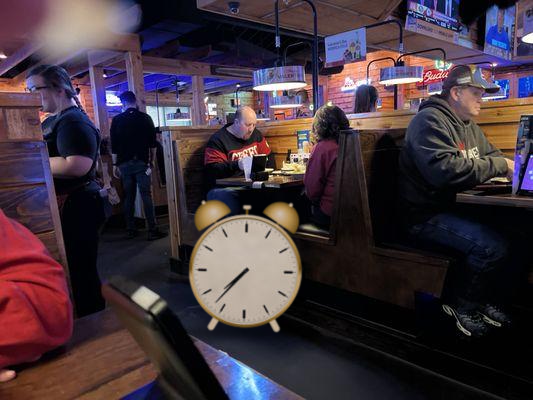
7:37
